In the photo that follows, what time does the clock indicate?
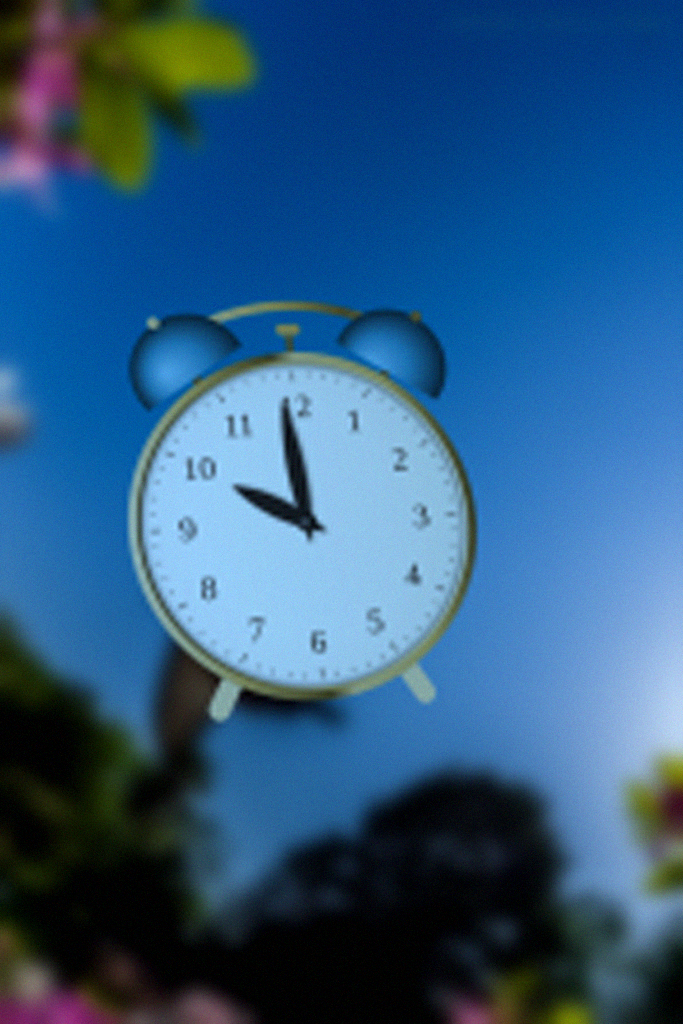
9:59
